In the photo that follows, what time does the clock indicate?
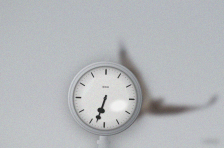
6:33
